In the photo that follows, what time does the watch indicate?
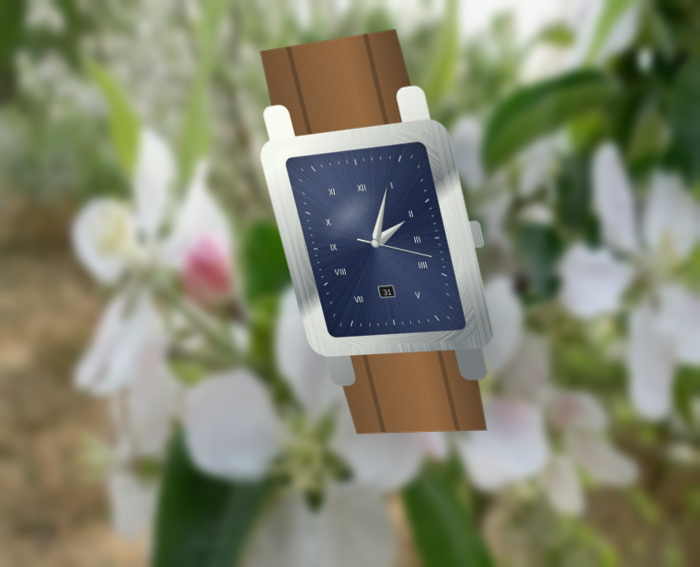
2:04:18
